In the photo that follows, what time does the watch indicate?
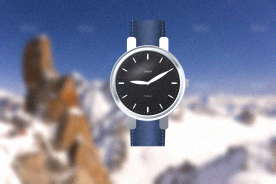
9:10
